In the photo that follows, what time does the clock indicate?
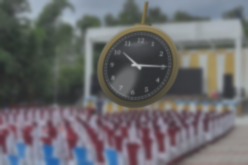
10:15
